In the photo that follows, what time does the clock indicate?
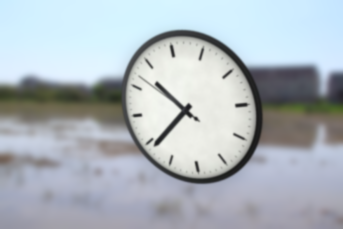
10:38:52
